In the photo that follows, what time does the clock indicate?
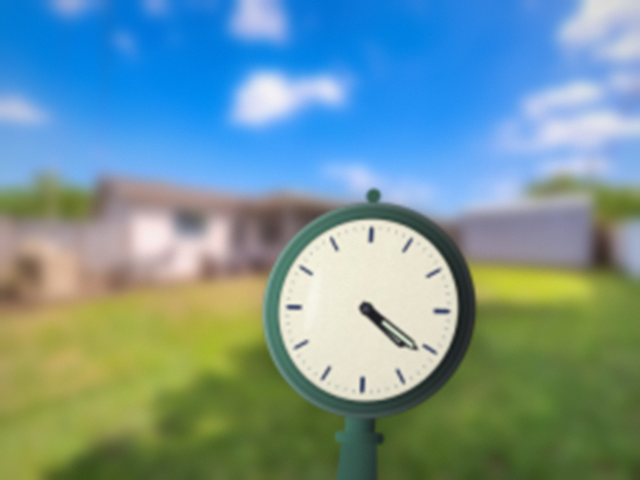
4:21
